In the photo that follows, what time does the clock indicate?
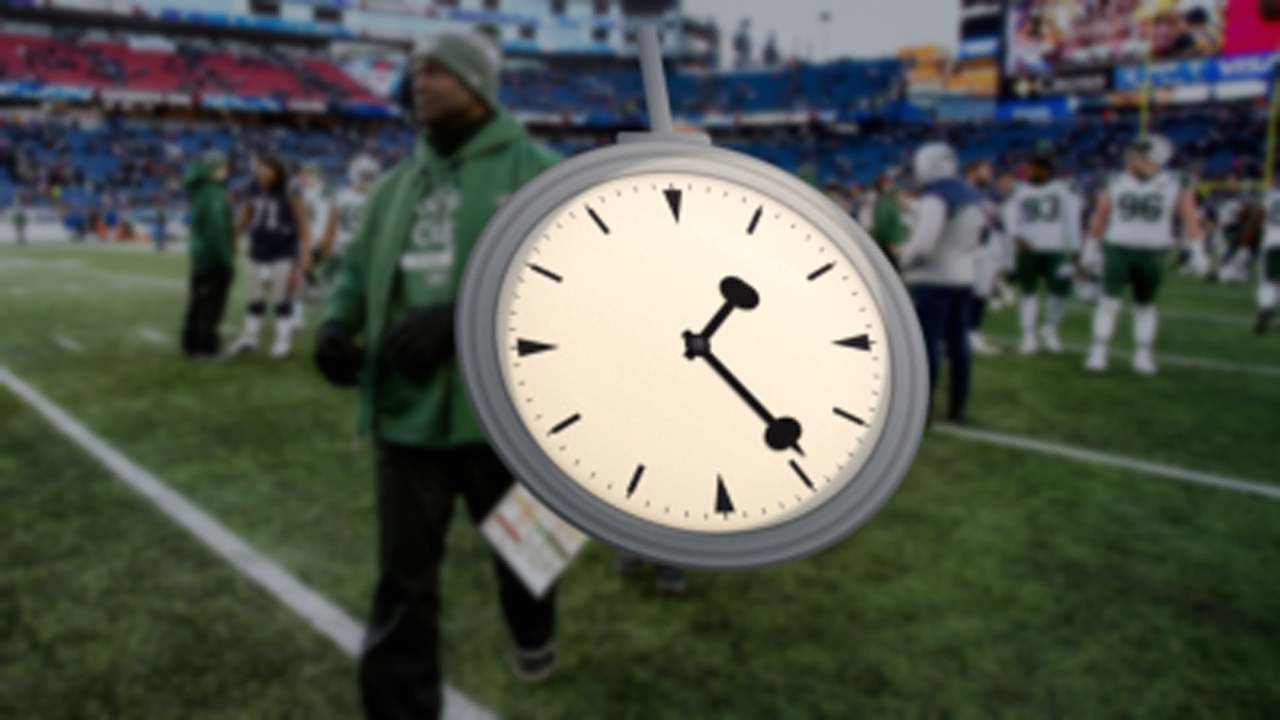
1:24
